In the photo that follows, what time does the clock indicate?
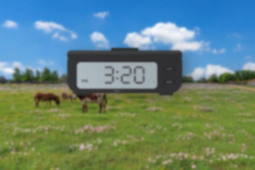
3:20
